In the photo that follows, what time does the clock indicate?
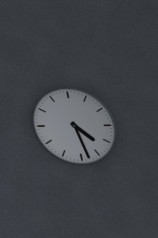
4:28
